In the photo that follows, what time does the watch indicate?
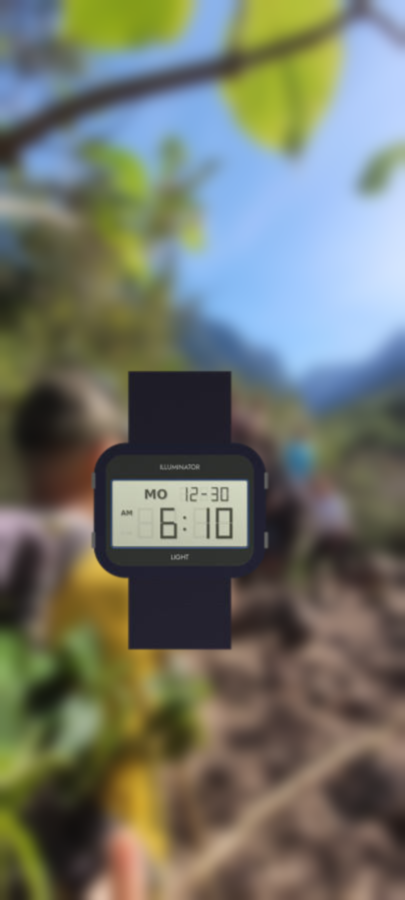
6:10
